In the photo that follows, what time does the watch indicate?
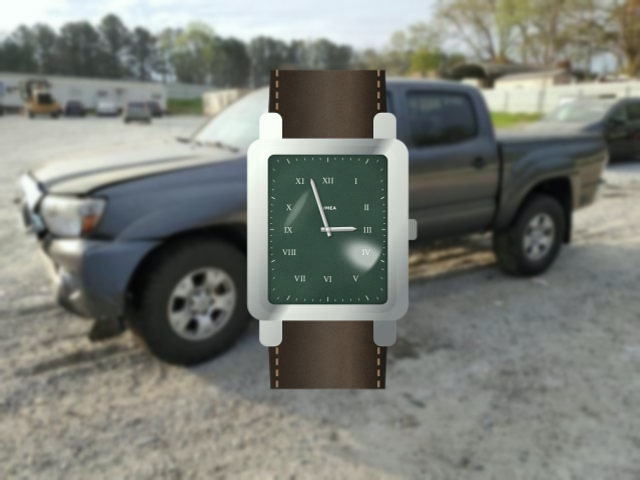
2:57
